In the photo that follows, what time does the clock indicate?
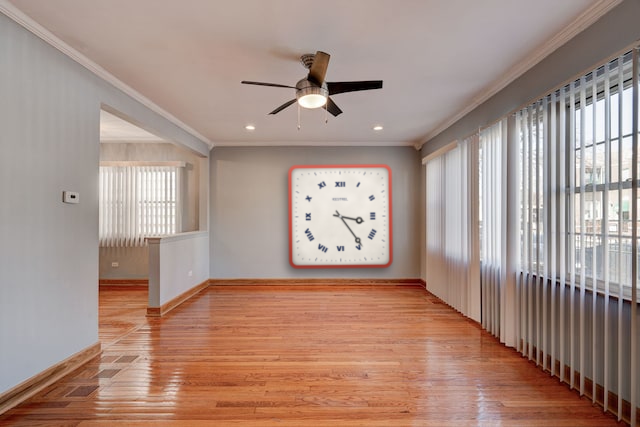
3:24
